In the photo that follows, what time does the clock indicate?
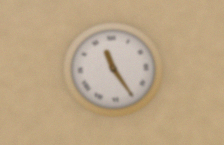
11:25
